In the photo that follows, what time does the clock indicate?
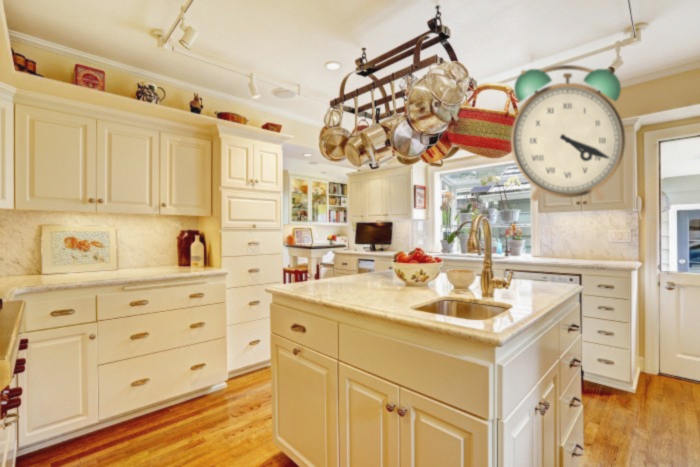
4:19
